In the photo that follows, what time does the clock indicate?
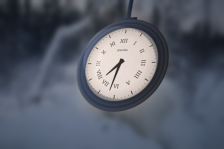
7:32
